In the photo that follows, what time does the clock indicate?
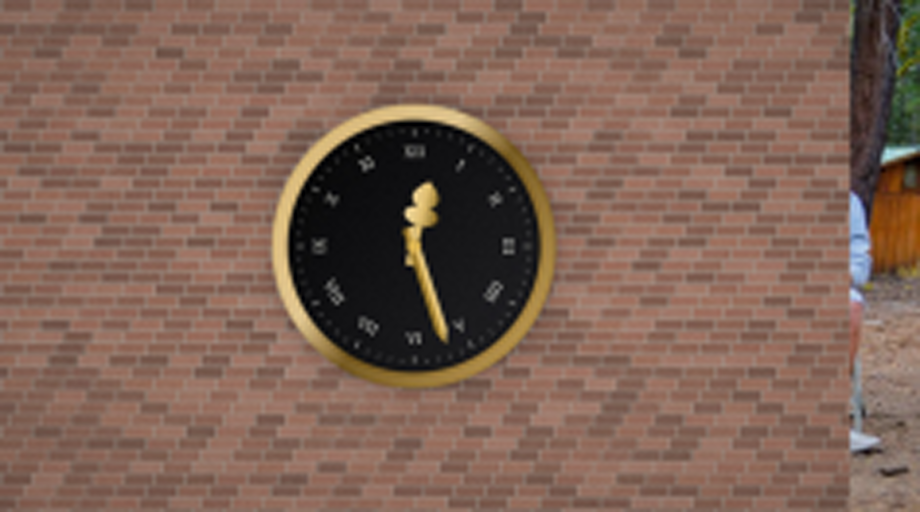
12:27
